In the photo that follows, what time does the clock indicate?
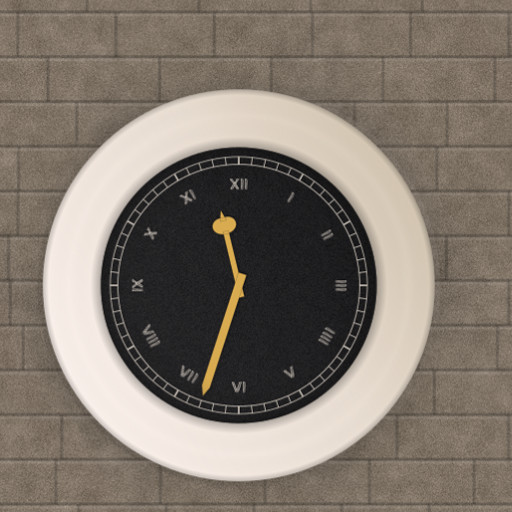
11:33
